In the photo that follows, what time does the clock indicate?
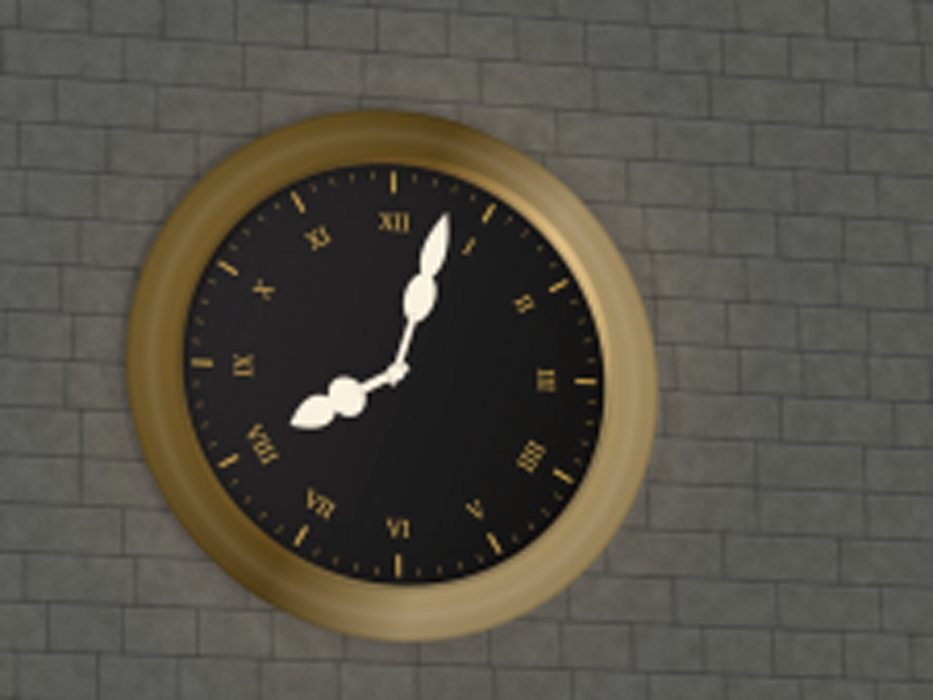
8:03
